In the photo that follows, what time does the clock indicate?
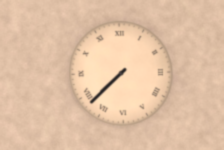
7:38
